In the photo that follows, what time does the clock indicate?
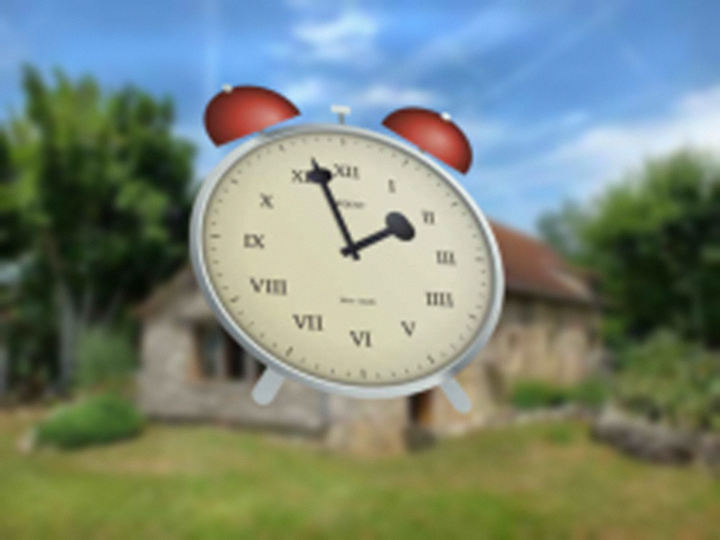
1:57
